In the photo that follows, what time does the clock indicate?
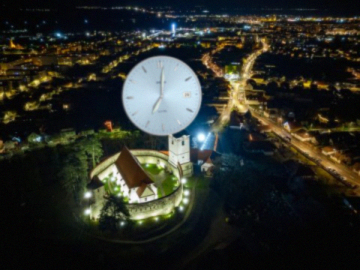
7:01
